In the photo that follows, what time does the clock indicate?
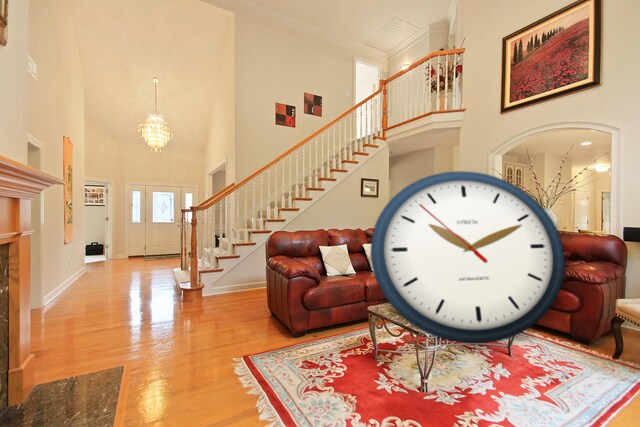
10:10:53
